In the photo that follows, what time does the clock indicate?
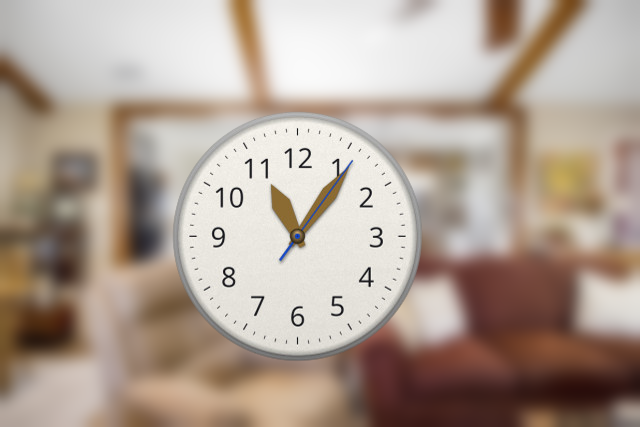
11:06:06
